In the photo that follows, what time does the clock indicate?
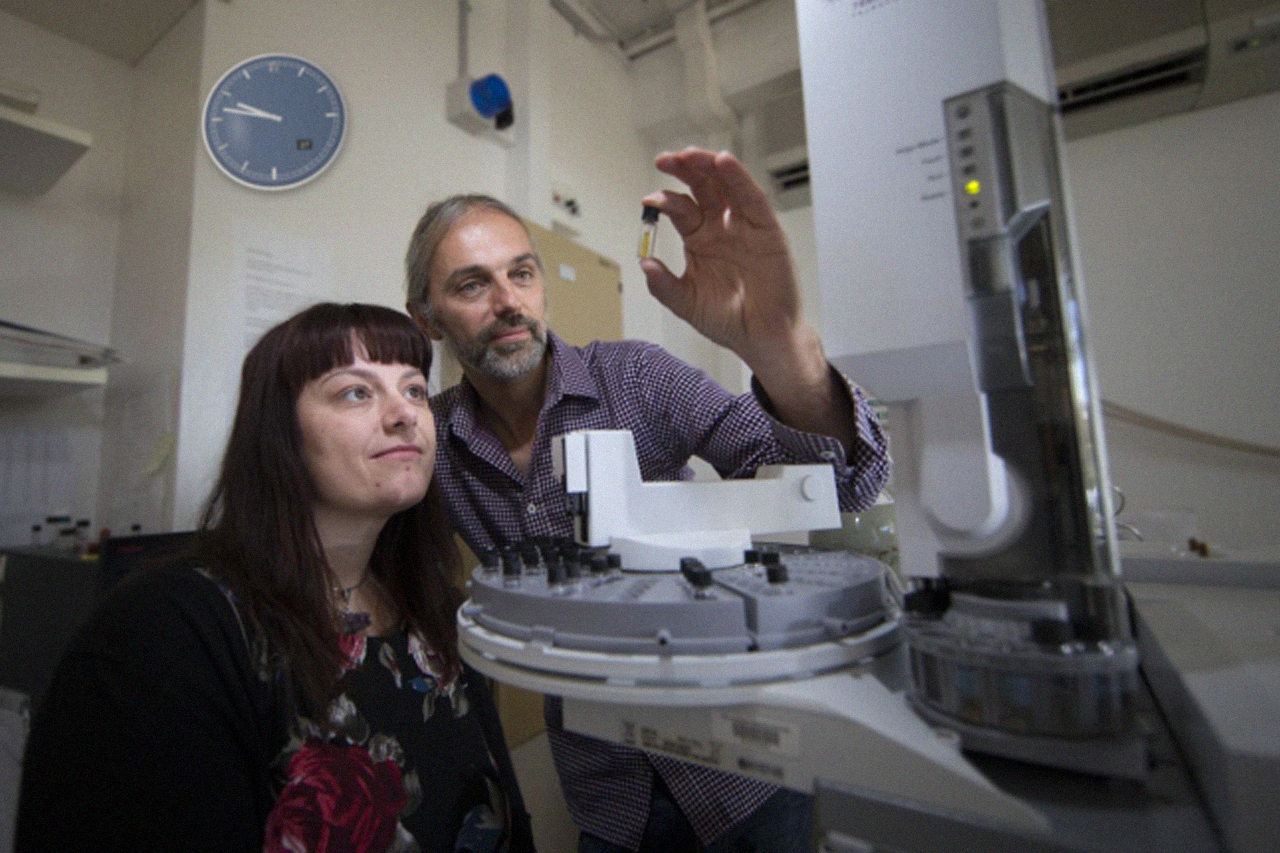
9:47
